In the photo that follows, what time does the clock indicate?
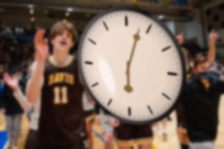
6:03
